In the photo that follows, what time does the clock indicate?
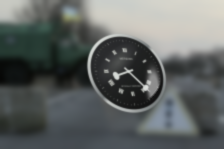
8:23
